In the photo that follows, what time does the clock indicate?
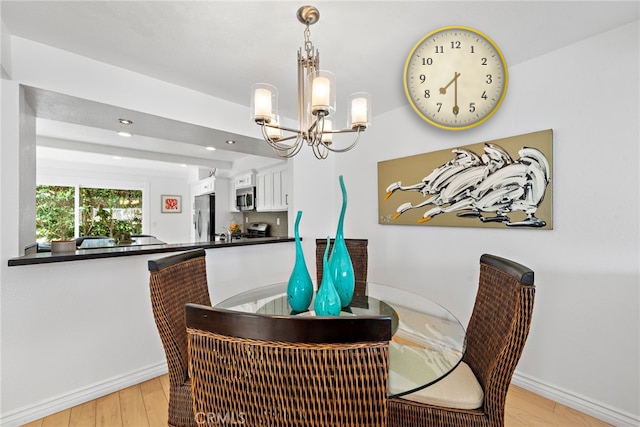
7:30
